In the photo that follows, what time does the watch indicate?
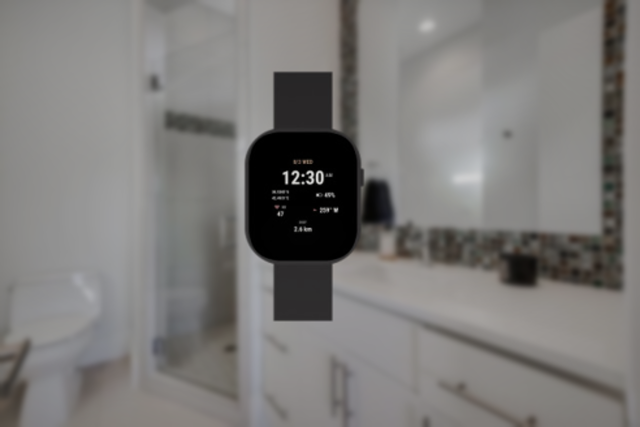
12:30
